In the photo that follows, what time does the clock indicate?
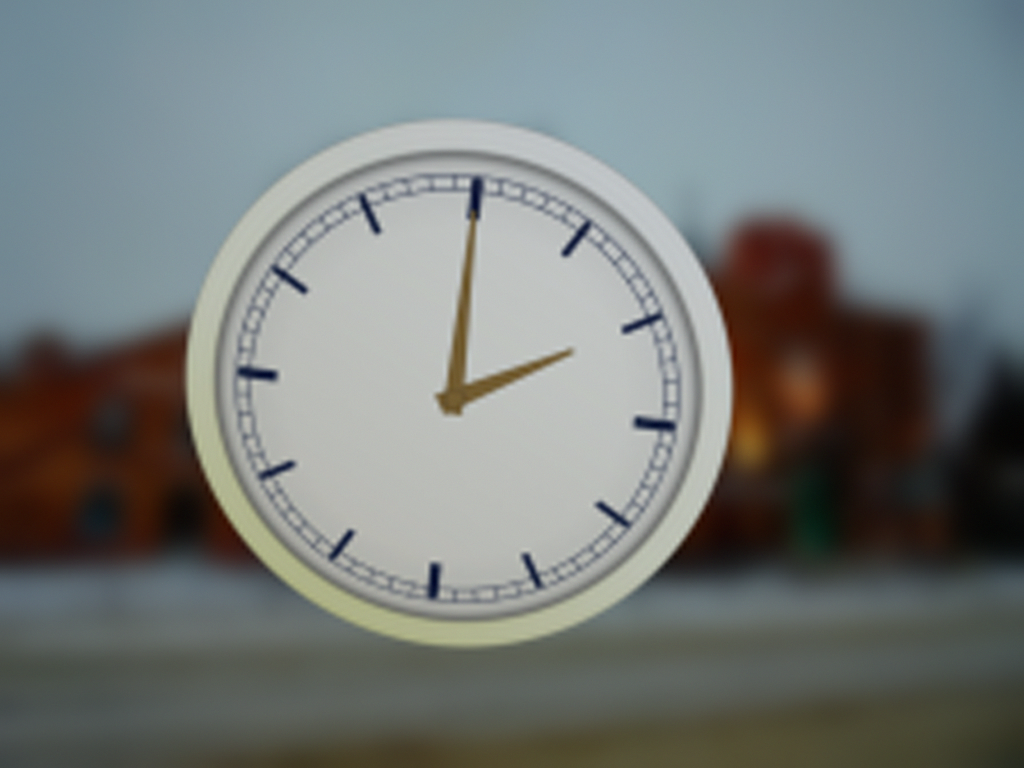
2:00
